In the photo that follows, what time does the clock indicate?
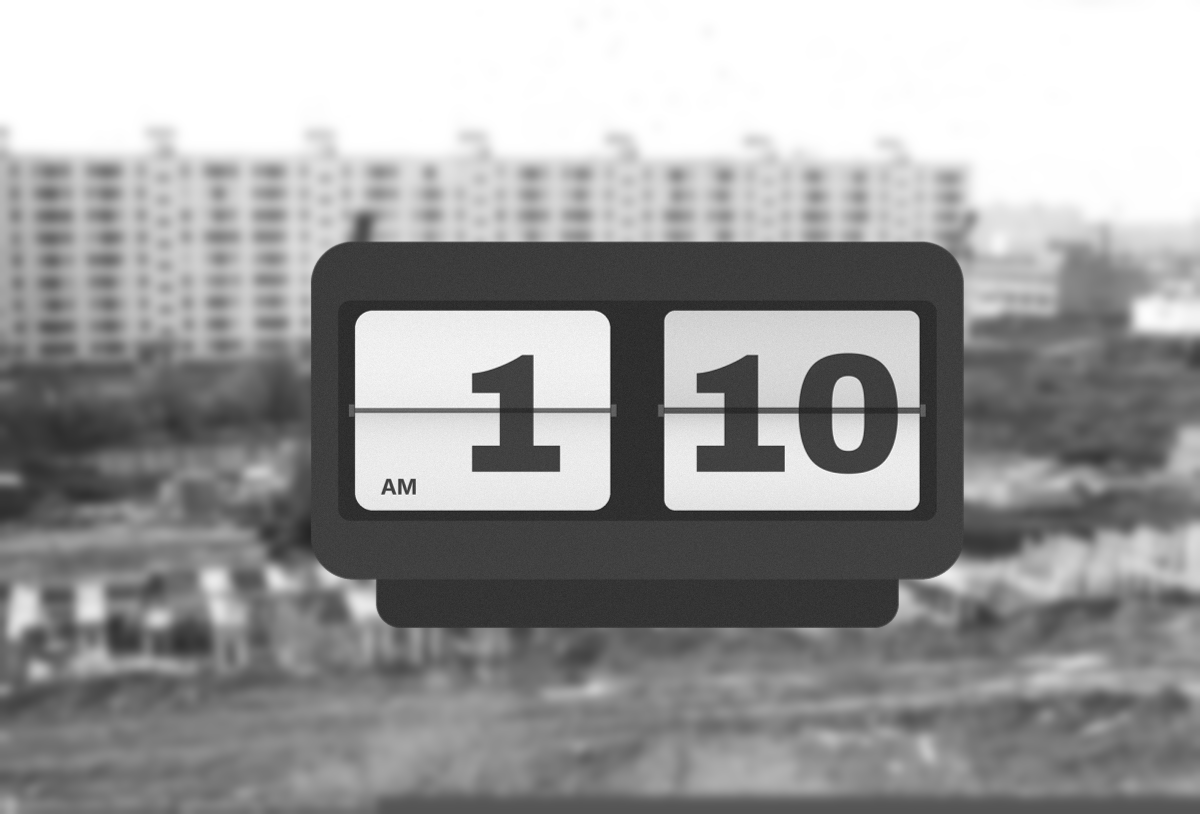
1:10
